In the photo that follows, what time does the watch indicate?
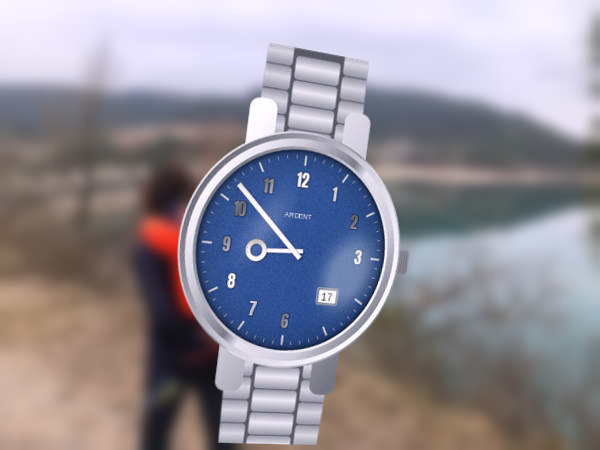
8:52
